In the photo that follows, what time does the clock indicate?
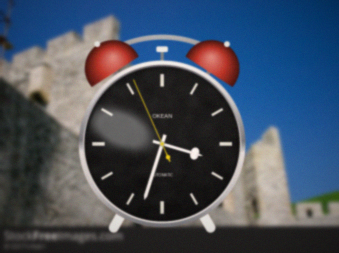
3:32:56
